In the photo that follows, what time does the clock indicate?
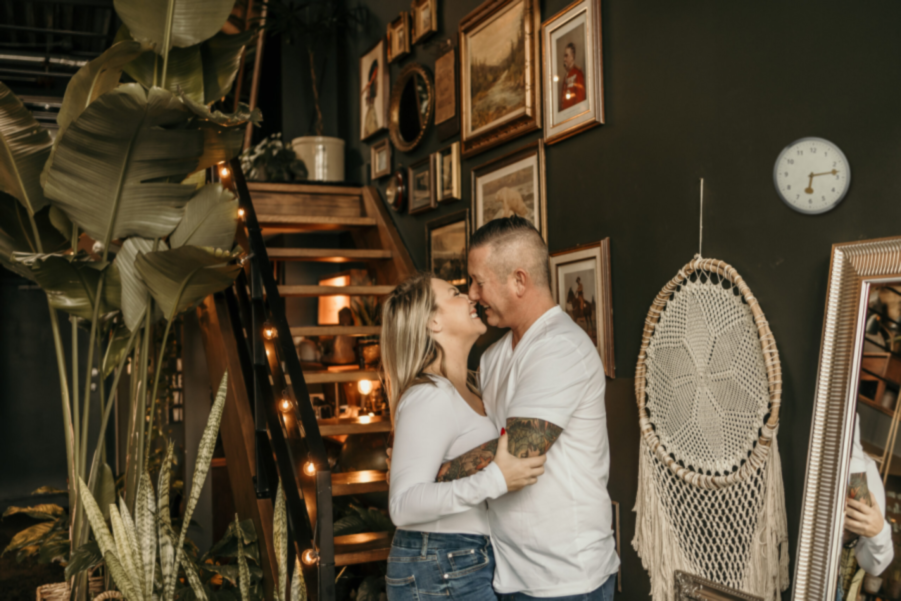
6:13
